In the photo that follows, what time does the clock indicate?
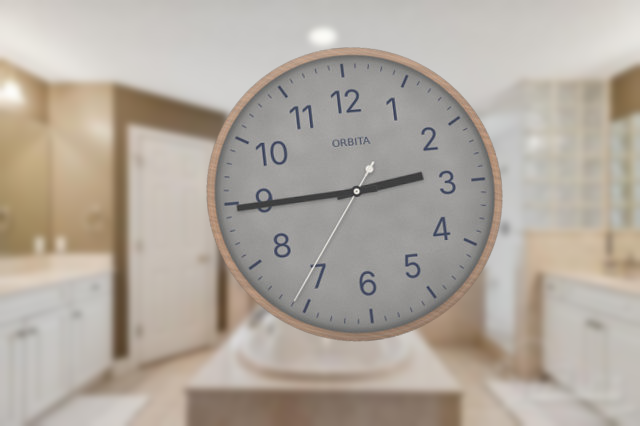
2:44:36
